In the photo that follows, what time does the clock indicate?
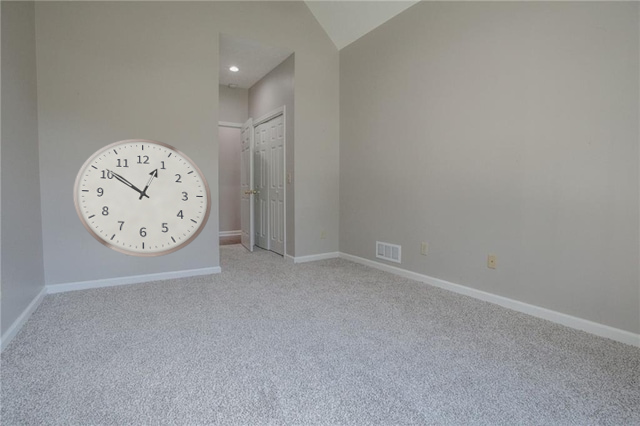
12:51
